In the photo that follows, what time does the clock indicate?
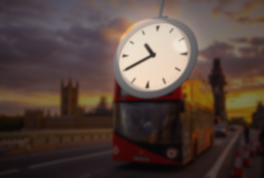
10:40
